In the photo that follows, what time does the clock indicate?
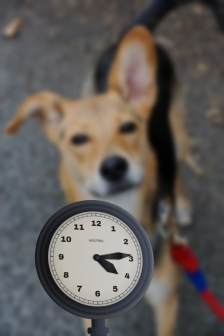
4:14
